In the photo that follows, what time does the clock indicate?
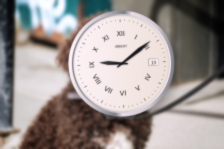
9:09
